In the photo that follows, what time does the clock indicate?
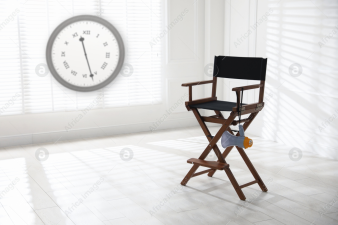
11:27
